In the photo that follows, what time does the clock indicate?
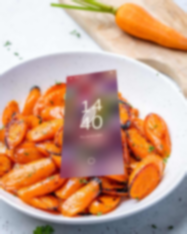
14:40
